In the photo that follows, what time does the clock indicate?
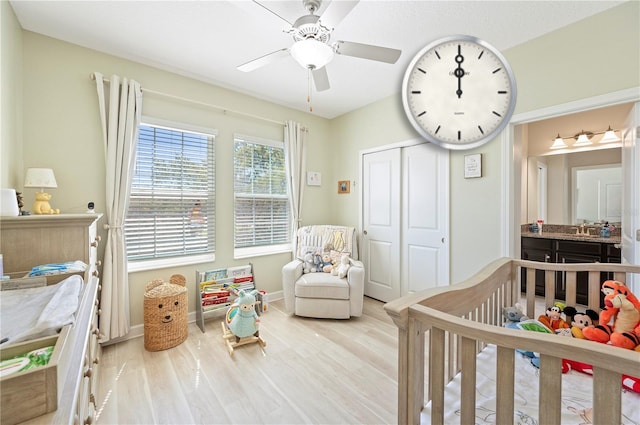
12:00
